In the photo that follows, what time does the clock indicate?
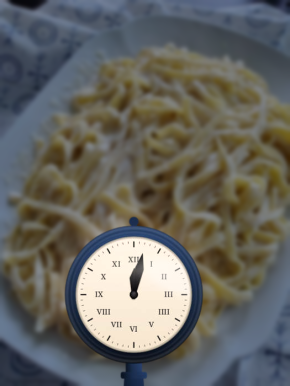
12:02
